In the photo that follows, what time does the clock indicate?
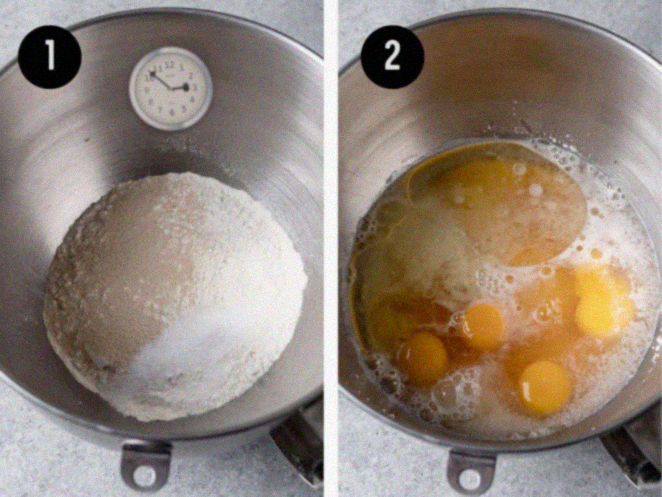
2:52
